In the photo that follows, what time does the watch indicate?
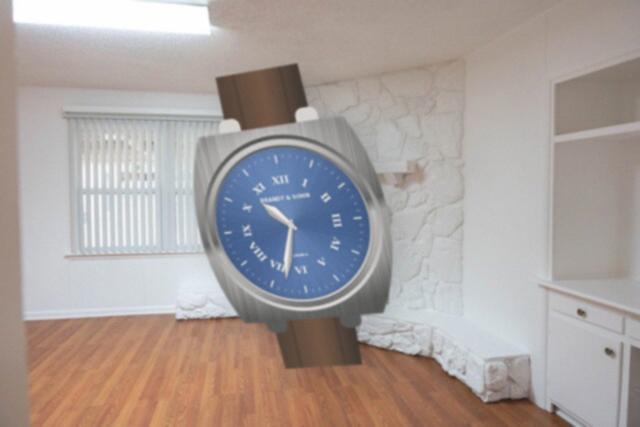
10:33
